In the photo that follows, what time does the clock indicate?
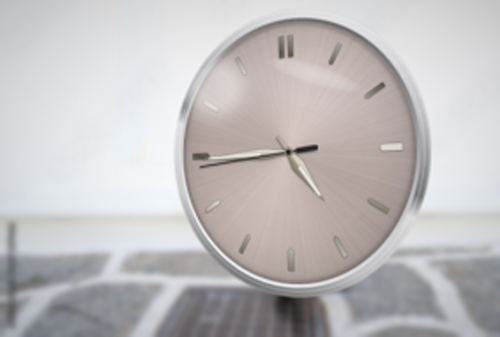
4:44:44
